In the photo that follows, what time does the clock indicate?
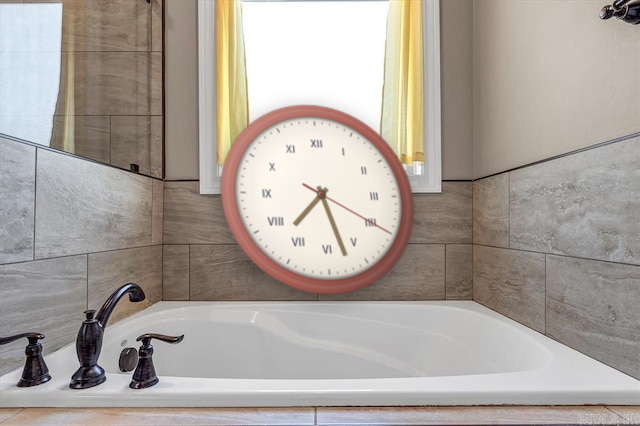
7:27:20
